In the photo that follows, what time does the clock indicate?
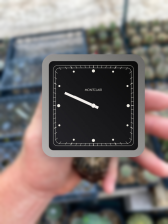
9:49
